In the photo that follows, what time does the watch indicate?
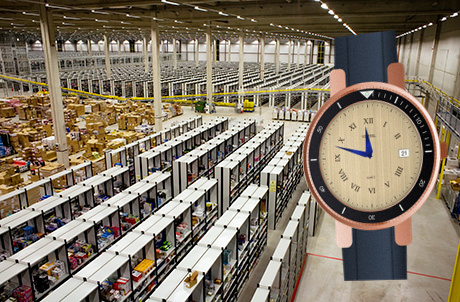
11:48
